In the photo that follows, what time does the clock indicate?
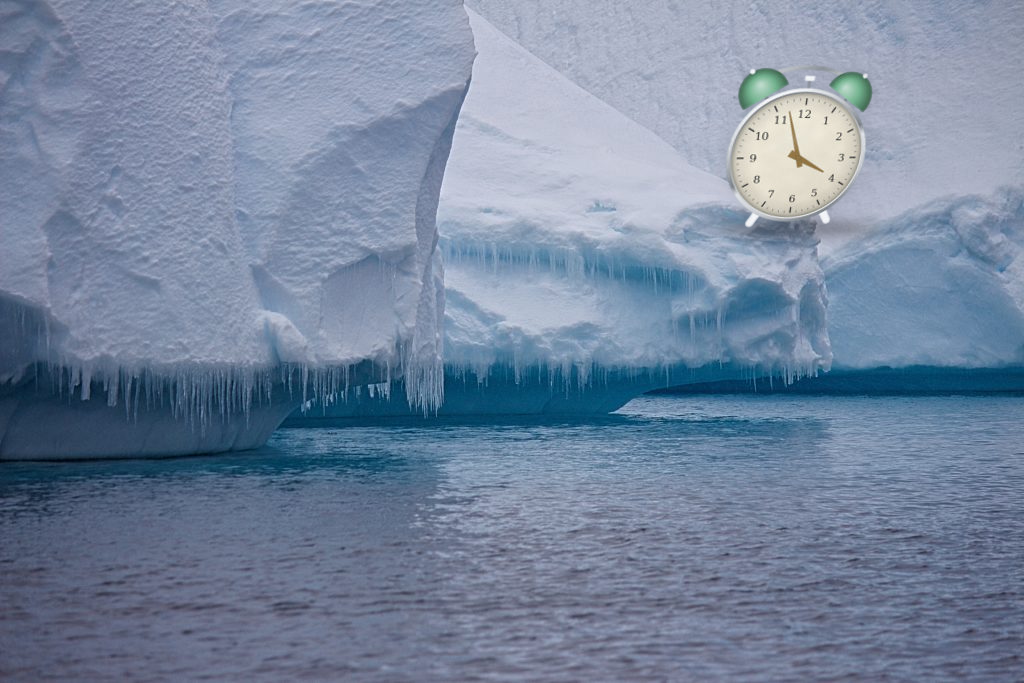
3:57
